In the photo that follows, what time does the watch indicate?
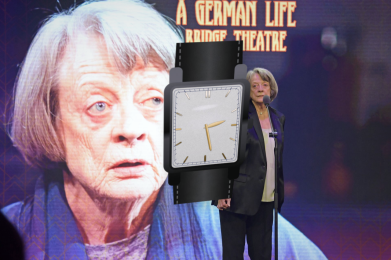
2:28
